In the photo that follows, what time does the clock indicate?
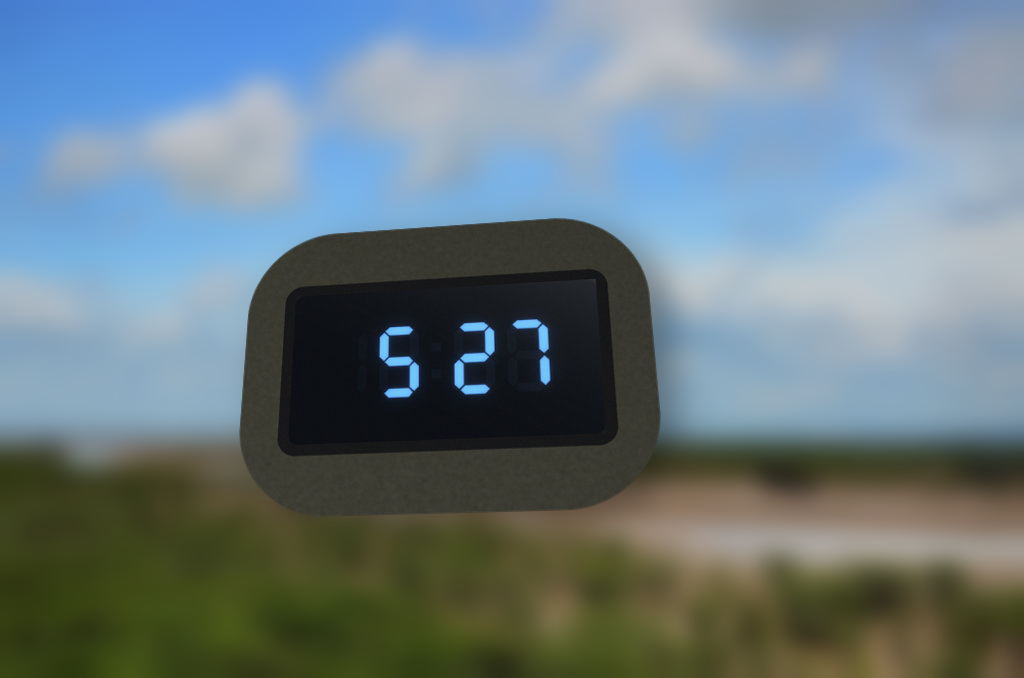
5:27
